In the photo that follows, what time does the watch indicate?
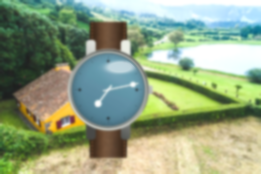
7:13
